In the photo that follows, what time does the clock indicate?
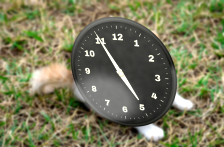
4:55
